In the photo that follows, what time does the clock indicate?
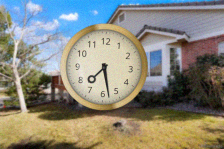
7:28
